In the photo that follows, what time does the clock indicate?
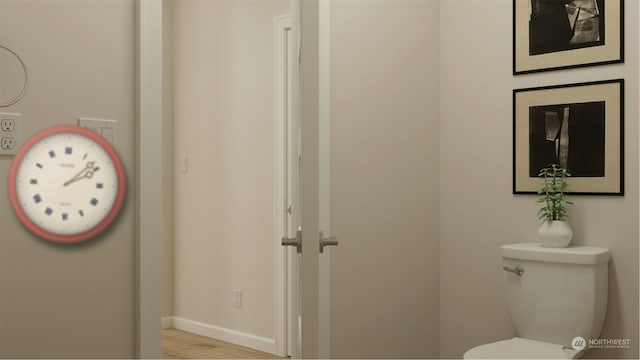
2:08
